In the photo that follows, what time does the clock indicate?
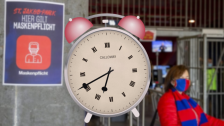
6:41
